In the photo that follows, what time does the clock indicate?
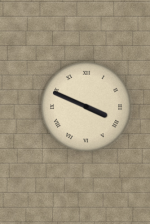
3:49
